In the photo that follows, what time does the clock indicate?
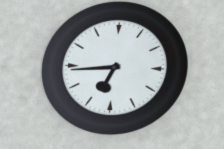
6:44
